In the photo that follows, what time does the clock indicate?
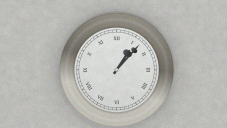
1:07
